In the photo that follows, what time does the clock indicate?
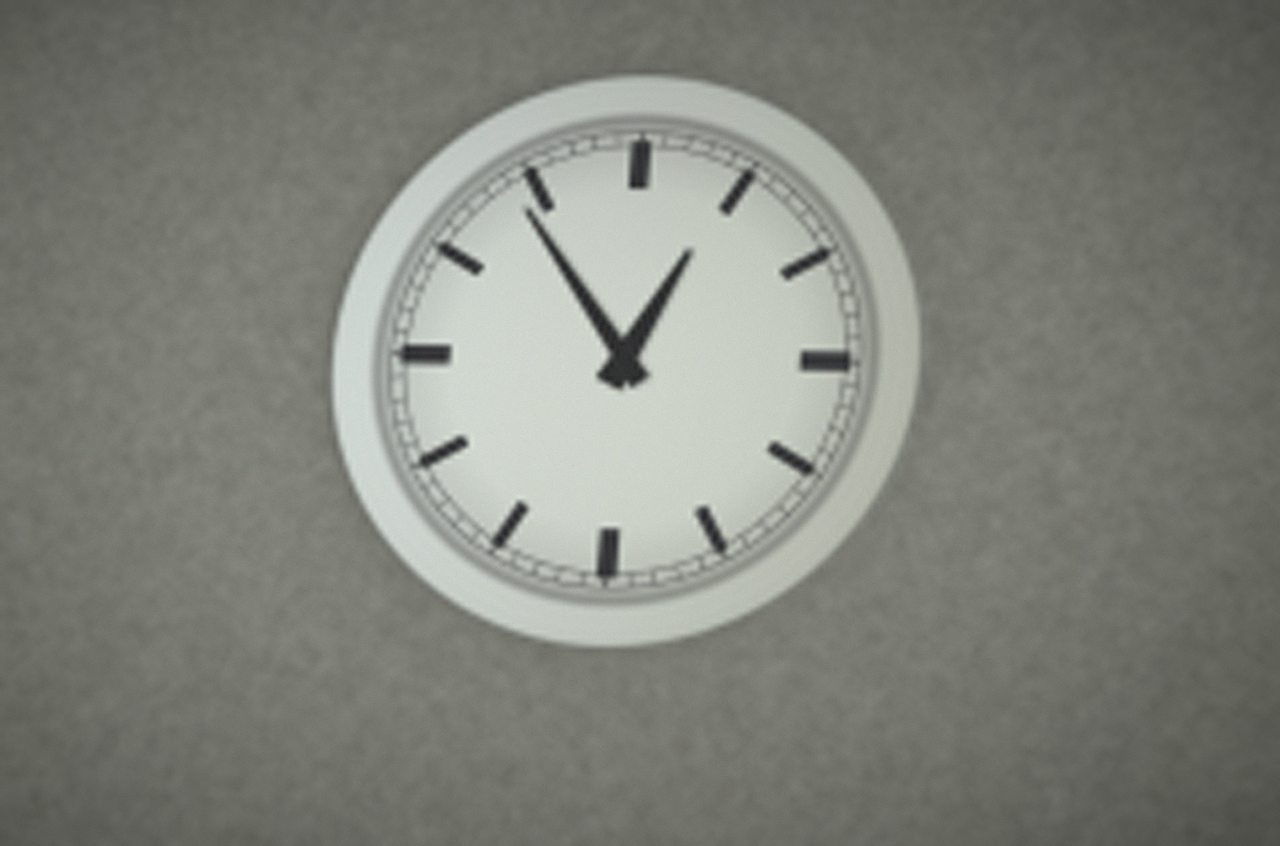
12:54
